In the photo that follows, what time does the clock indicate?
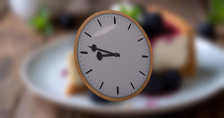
8:47
